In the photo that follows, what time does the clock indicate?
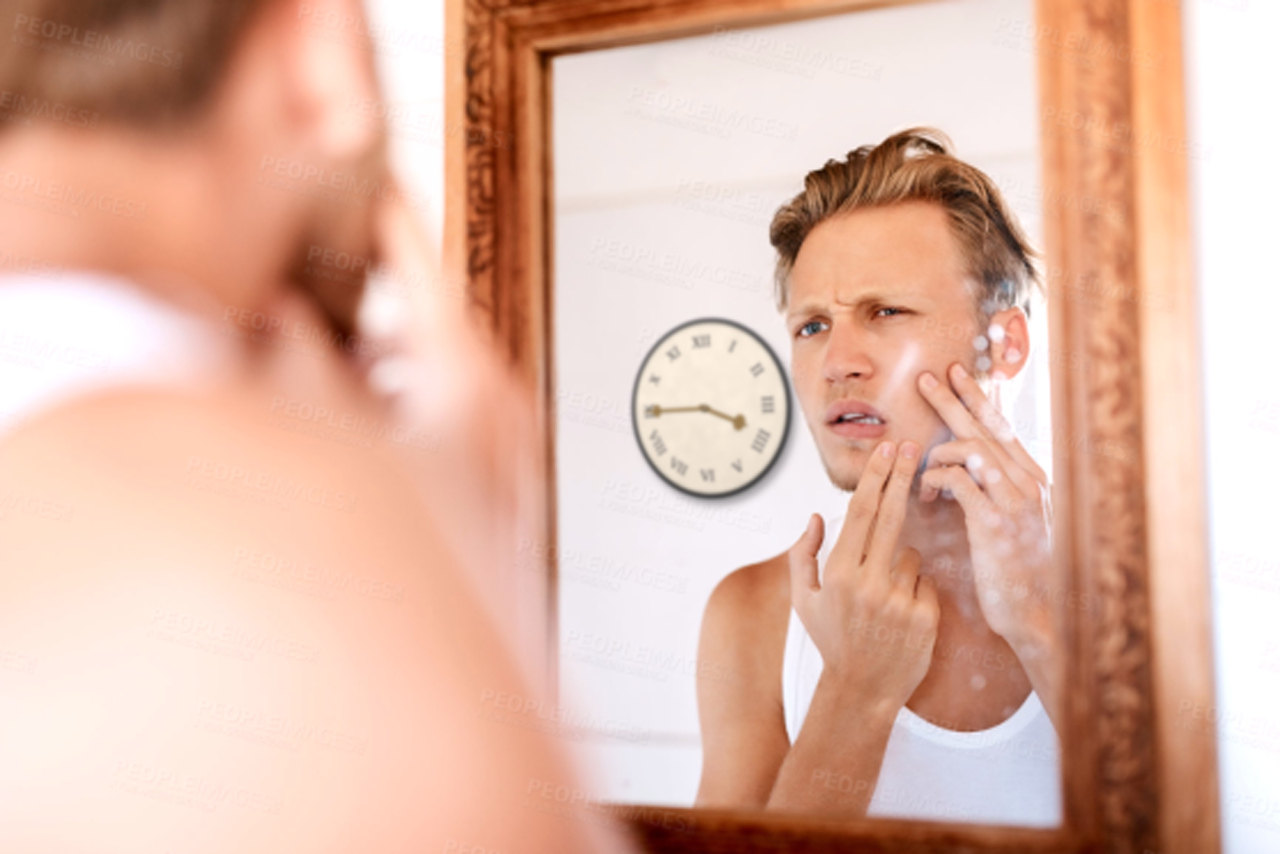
3:45
